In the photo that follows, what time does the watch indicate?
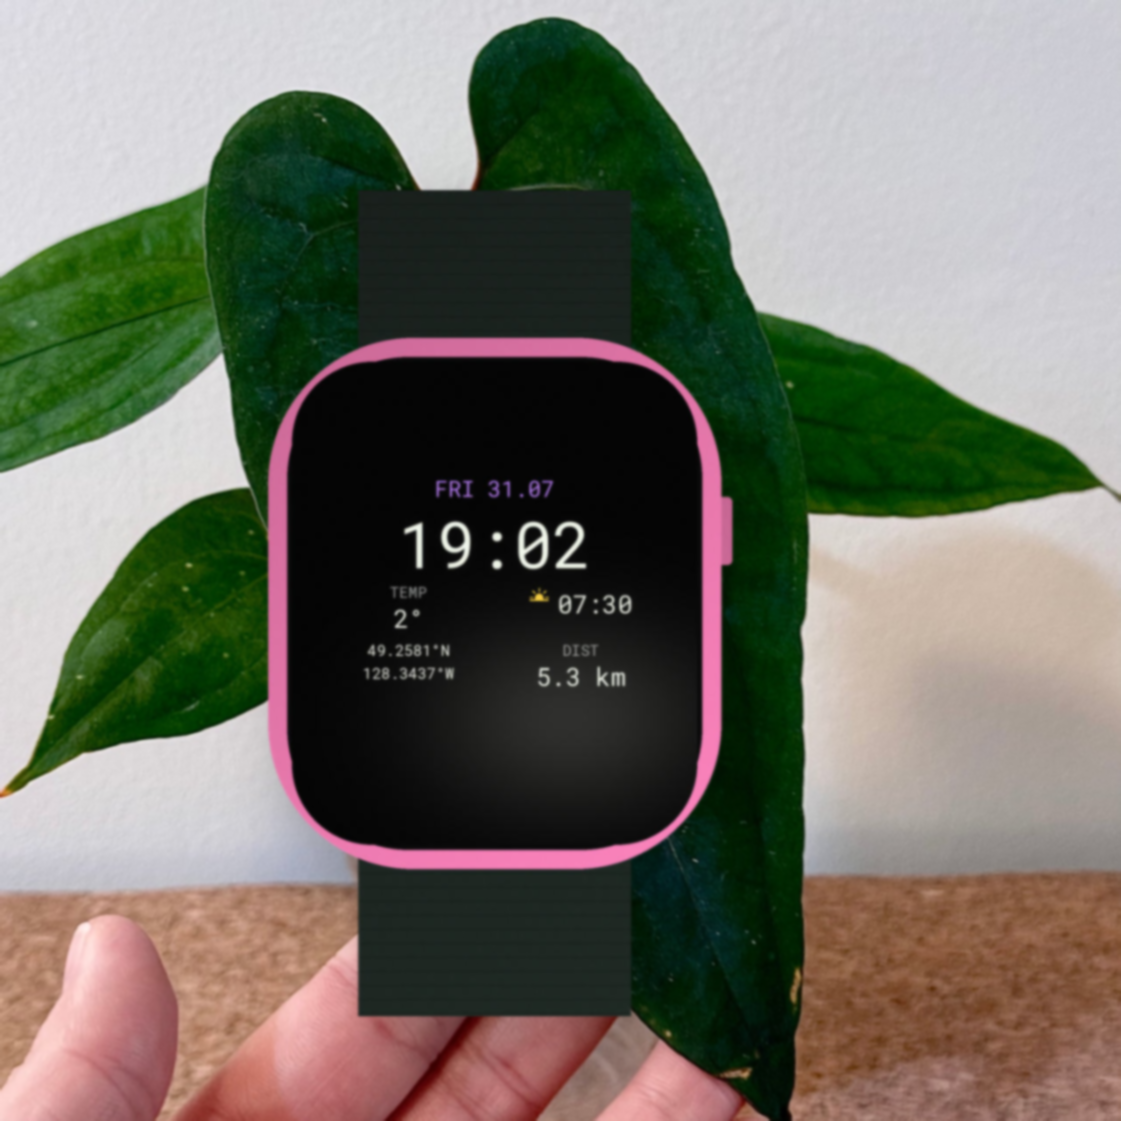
19:02
